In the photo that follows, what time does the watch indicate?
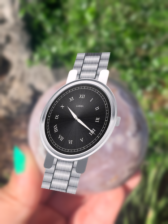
10:20
